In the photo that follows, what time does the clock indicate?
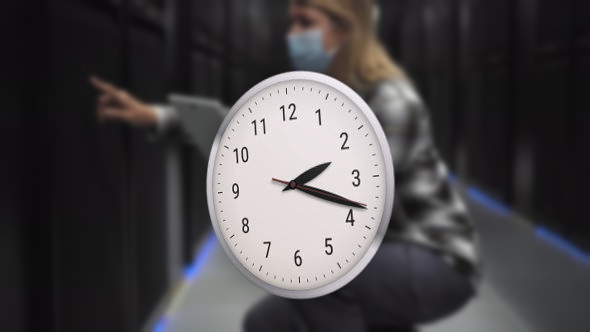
2:18:18
